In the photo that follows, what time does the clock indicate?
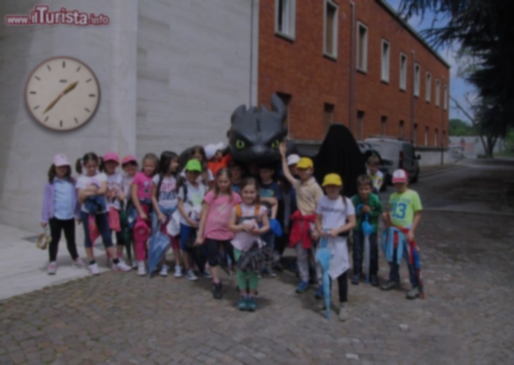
1:37
